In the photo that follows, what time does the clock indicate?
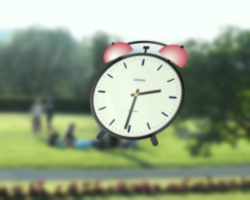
2:31
